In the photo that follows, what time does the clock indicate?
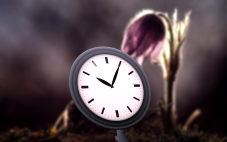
10:05
